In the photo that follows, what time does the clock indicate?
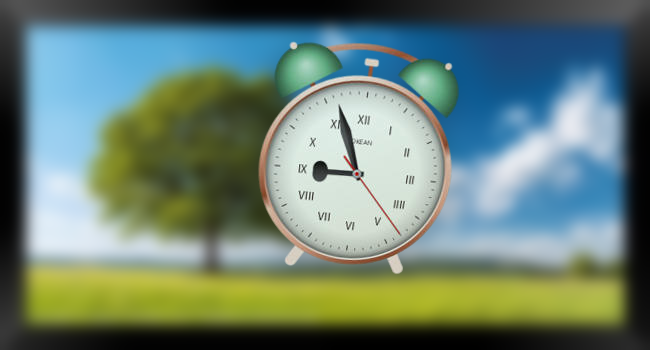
8:56:23
